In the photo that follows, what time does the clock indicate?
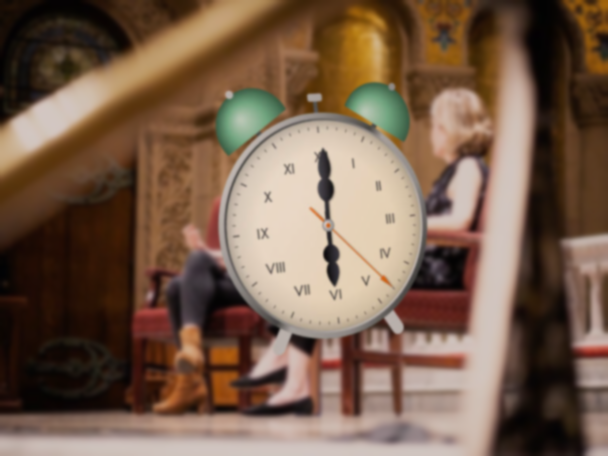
6:00:23
